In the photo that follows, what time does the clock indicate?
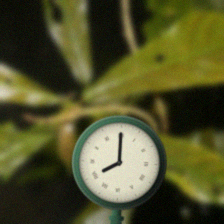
8:00
